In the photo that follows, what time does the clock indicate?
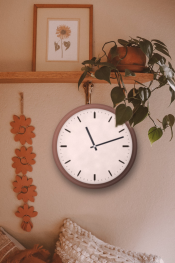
11:12
